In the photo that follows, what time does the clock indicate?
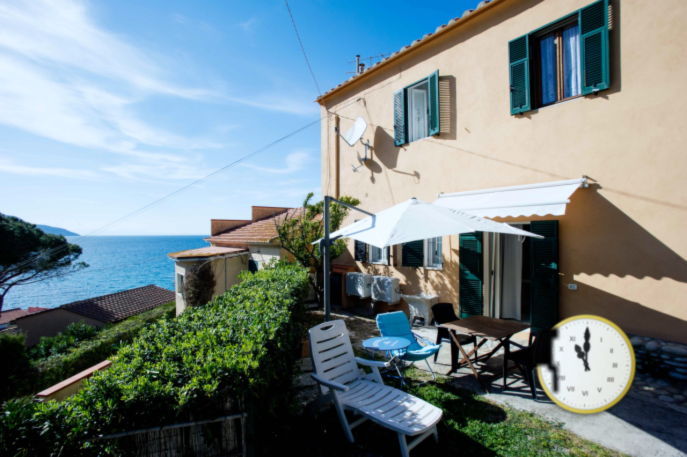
11:00
